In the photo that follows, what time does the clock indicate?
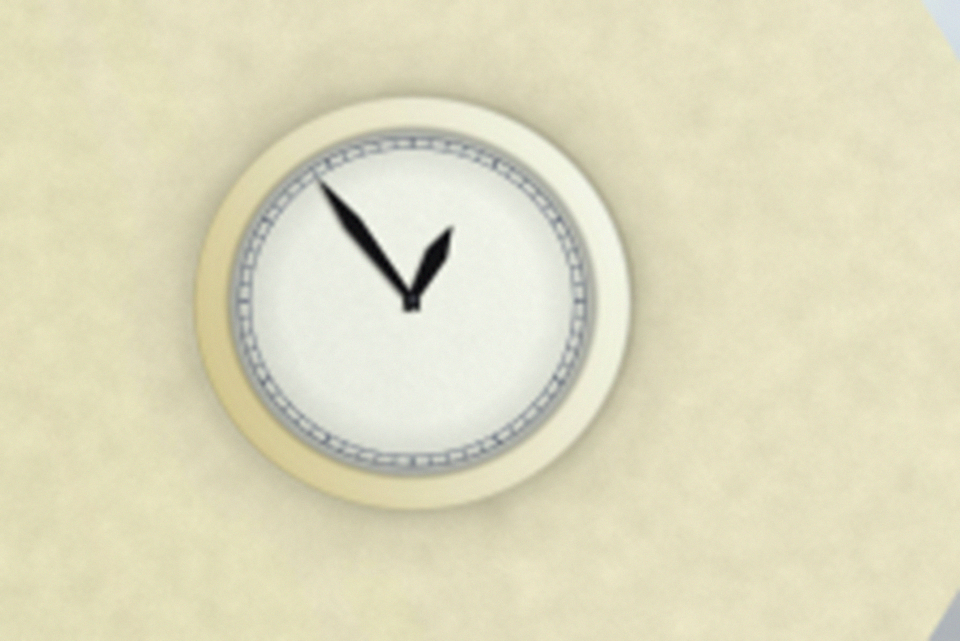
12:54
